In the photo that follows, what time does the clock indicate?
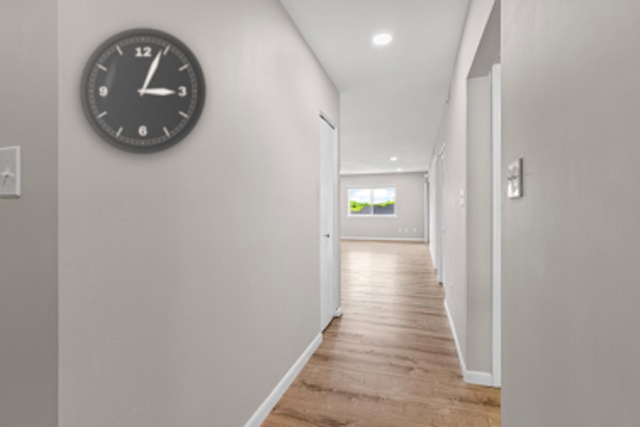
3:04
